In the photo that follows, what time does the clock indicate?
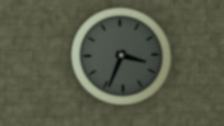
3:34
